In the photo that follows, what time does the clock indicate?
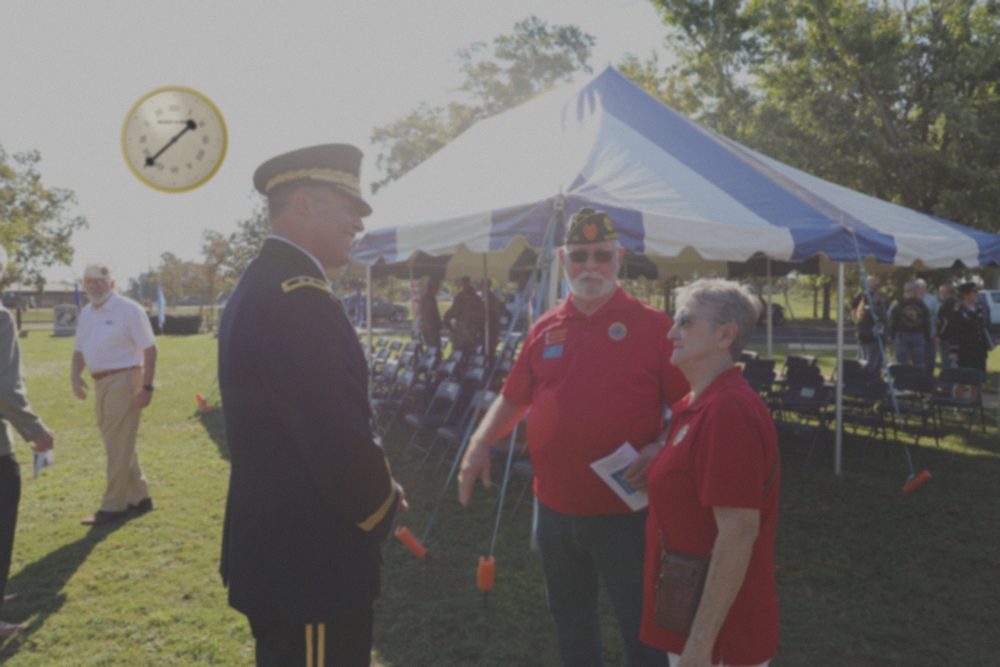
1:38
